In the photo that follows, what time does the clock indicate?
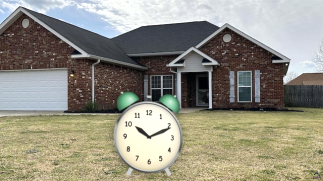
10:11
